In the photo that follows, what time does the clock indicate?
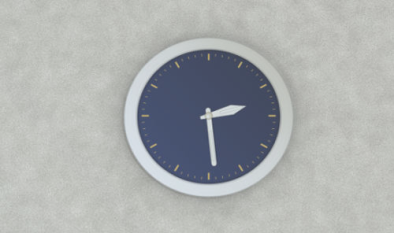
2:29
